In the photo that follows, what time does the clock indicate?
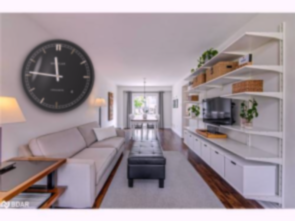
11:46
